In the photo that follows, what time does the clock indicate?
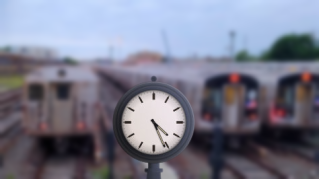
4:26
